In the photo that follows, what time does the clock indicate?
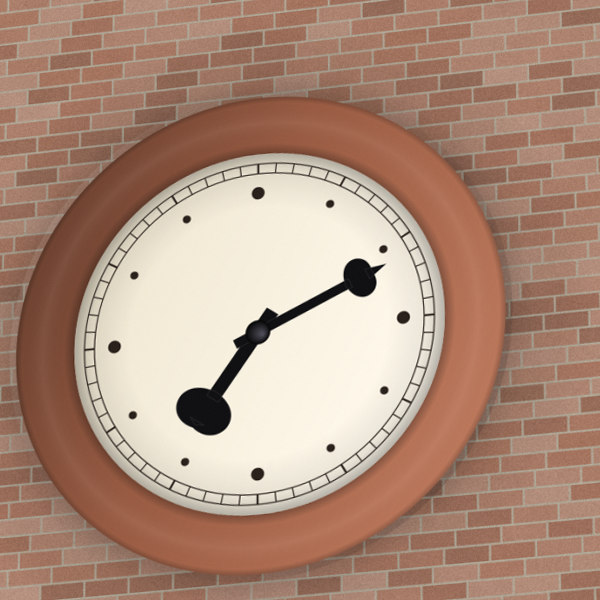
7:11
